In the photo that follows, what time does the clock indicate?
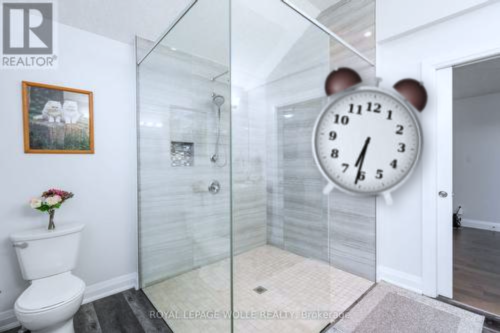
6:31
